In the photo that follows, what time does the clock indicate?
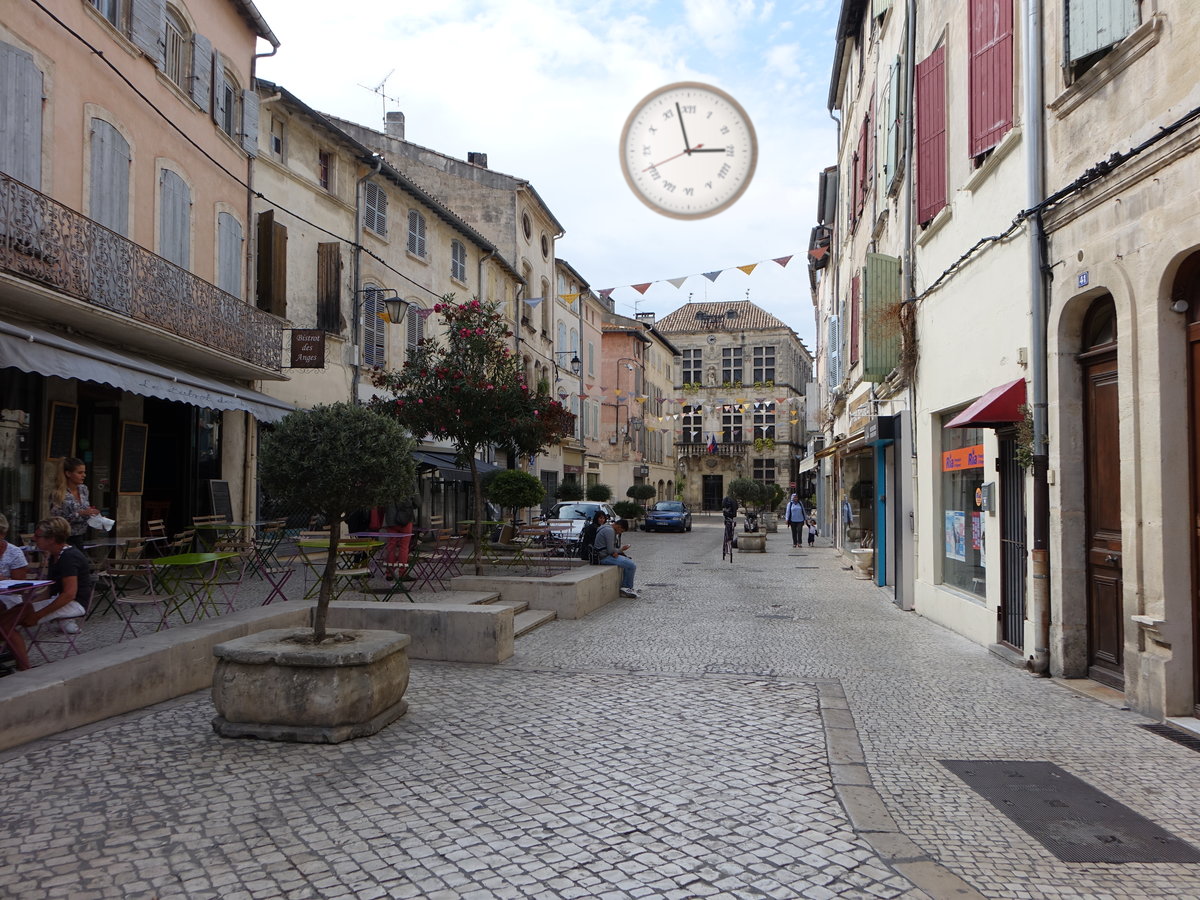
2:57:41
